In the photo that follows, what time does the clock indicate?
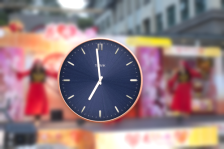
6:59
